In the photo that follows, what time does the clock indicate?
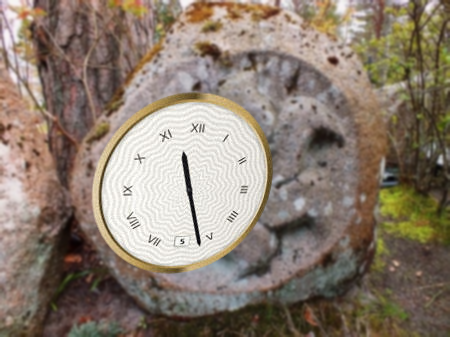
11:27
